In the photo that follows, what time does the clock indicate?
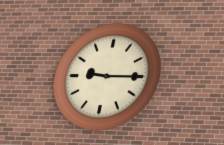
9:15
